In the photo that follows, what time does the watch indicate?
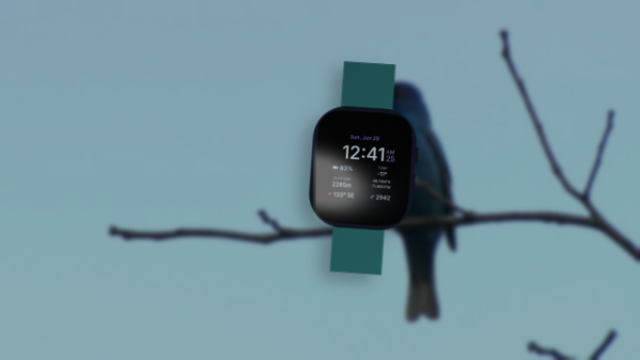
12:41
